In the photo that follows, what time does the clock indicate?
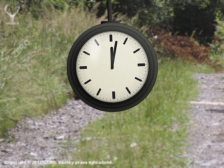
12:02
